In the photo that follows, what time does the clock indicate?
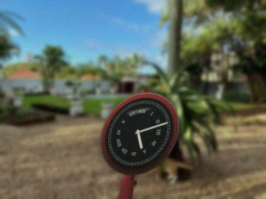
5:12
